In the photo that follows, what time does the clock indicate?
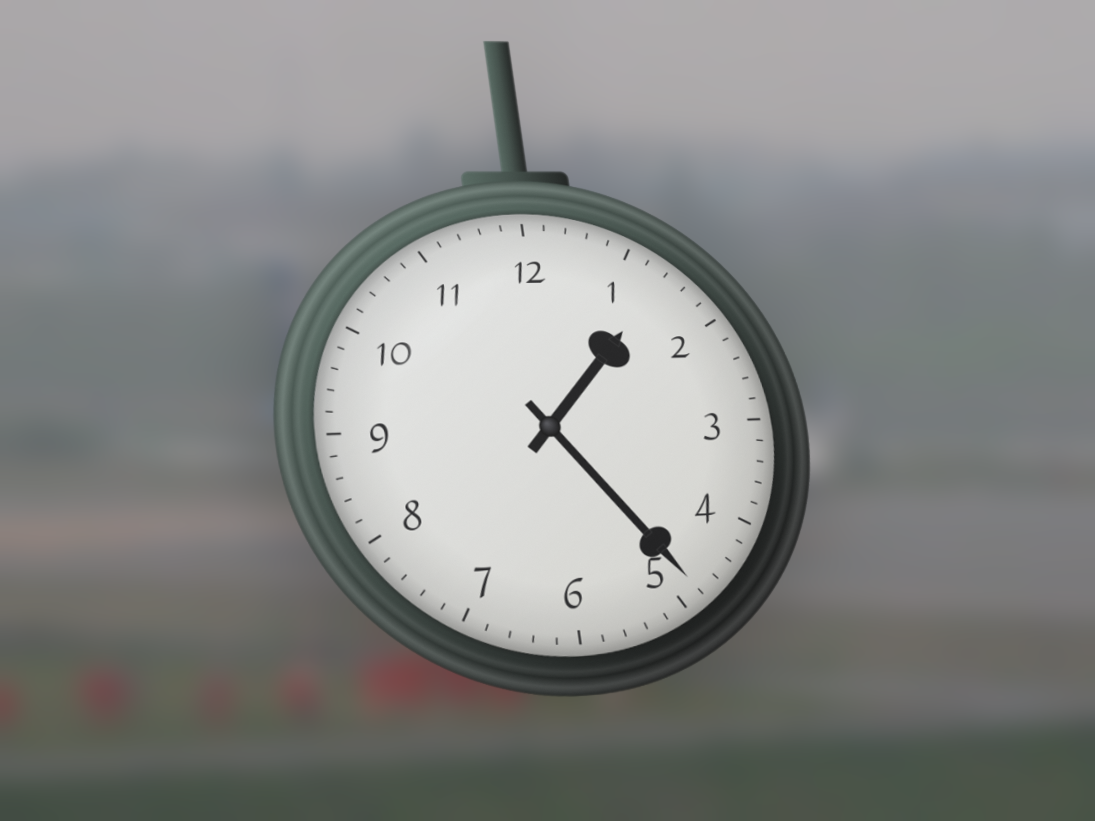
1:24
